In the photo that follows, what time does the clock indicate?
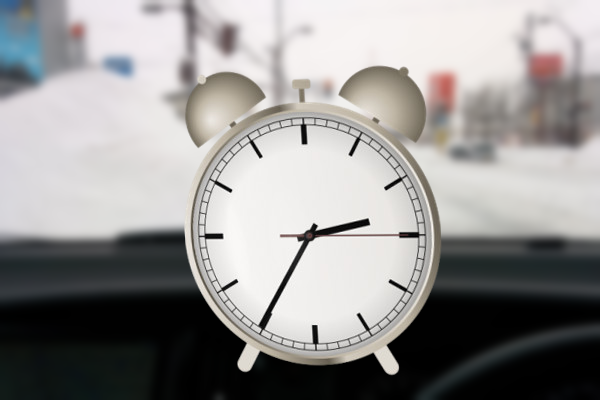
2:35:15
